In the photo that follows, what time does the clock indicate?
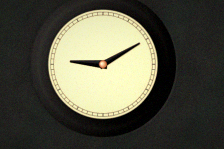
9:10
